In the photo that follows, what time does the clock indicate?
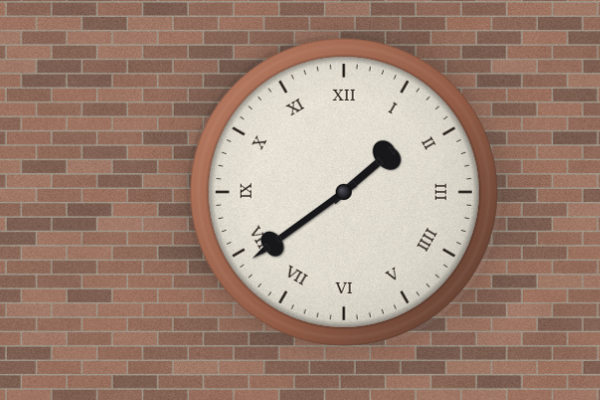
1:39
